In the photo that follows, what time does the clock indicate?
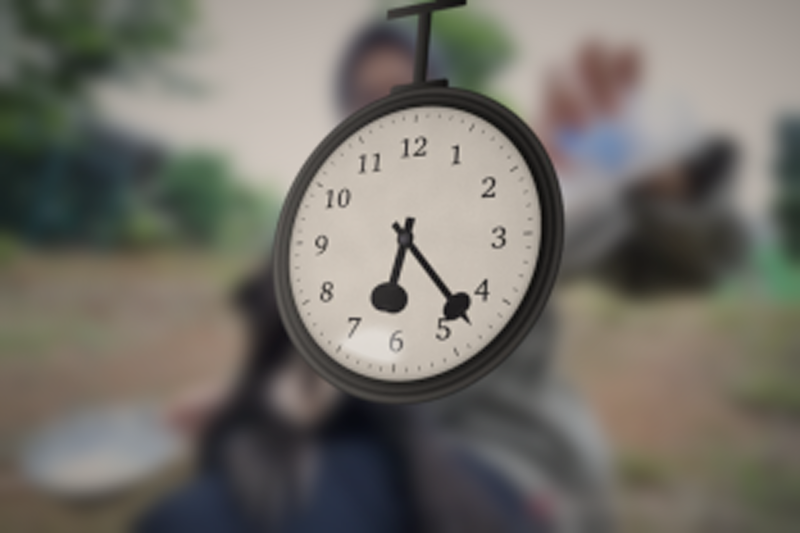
6:23
